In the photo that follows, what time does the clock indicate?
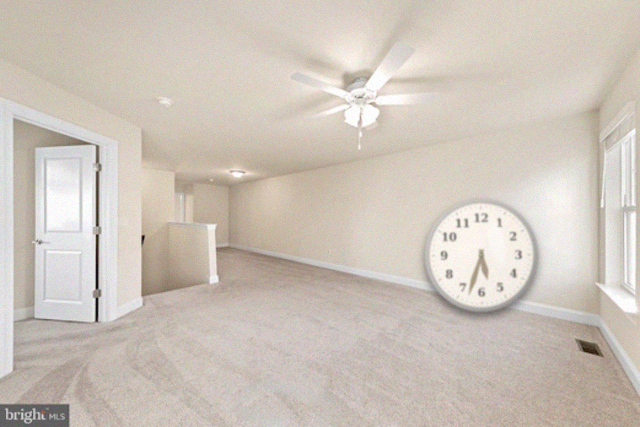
5:33
